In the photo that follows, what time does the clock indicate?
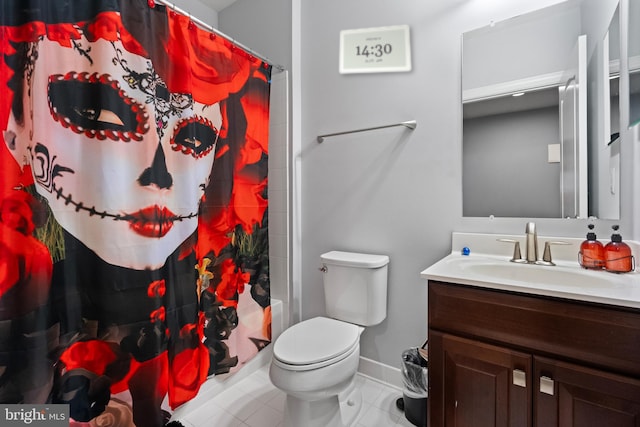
14:30
